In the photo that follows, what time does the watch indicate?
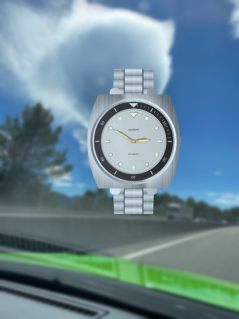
2:50
